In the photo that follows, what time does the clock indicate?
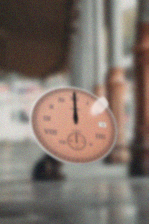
12:00
